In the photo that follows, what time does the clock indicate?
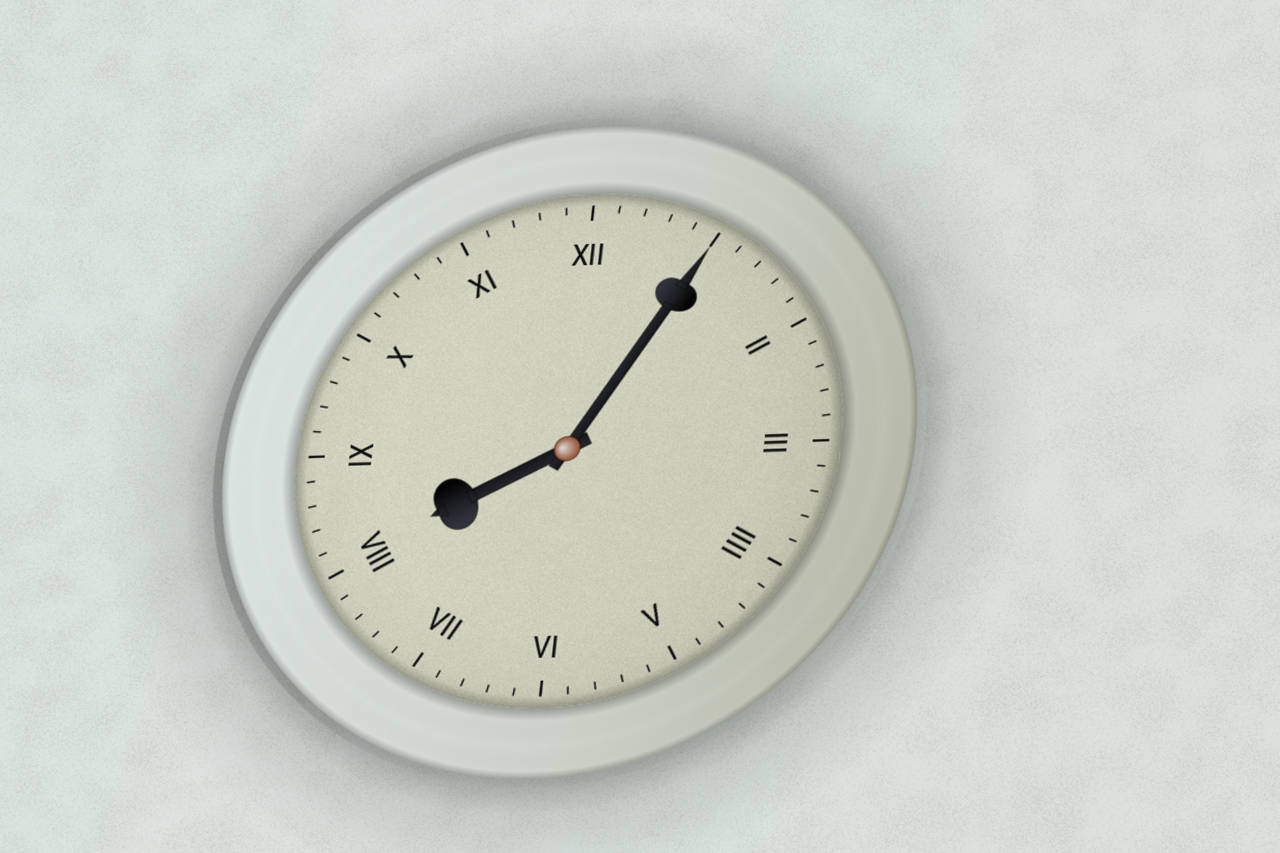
8:05
